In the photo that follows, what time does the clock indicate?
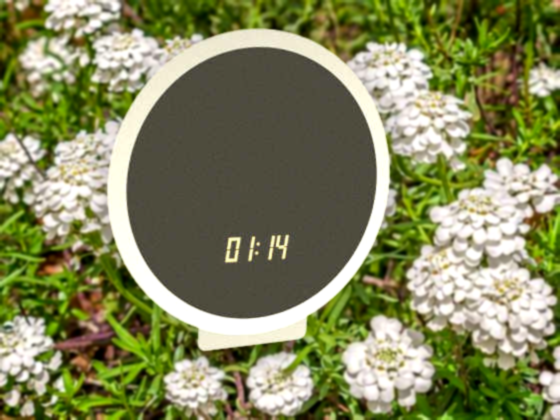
1:14
